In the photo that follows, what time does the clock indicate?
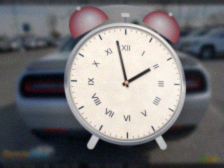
1:58
